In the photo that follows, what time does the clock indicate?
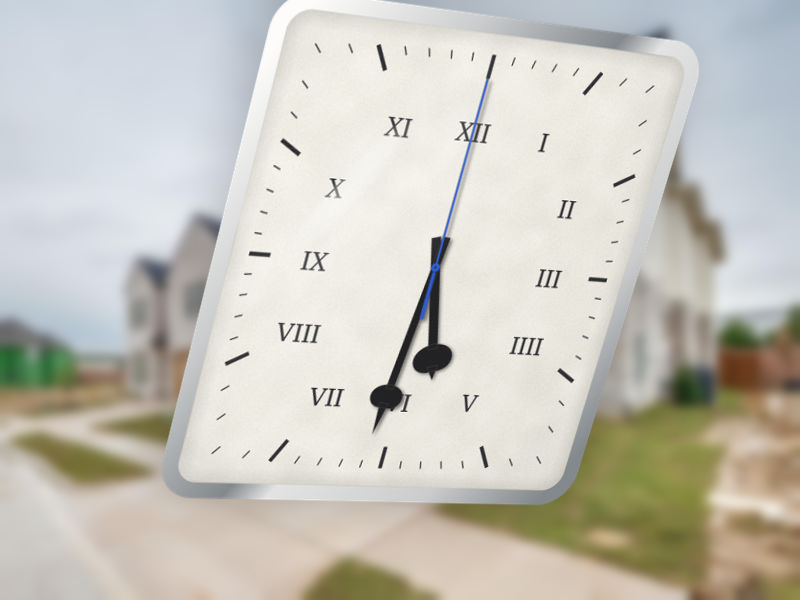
5:31:00
